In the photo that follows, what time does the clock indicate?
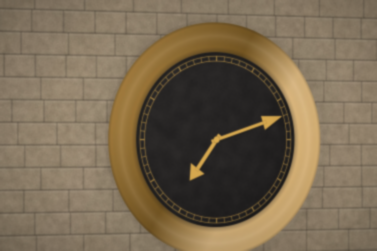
7:12
